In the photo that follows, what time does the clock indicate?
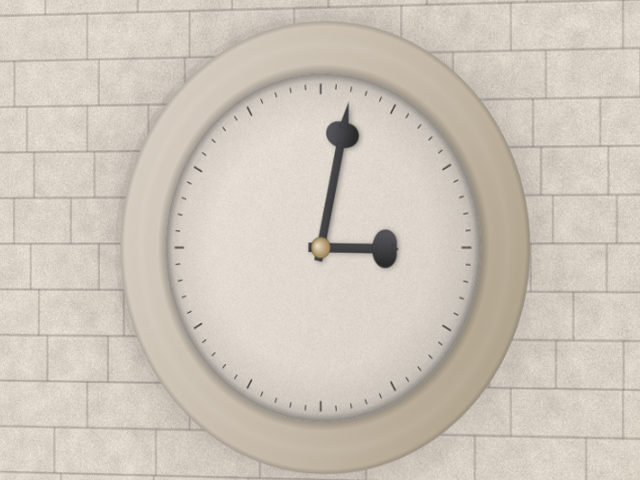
3:02
